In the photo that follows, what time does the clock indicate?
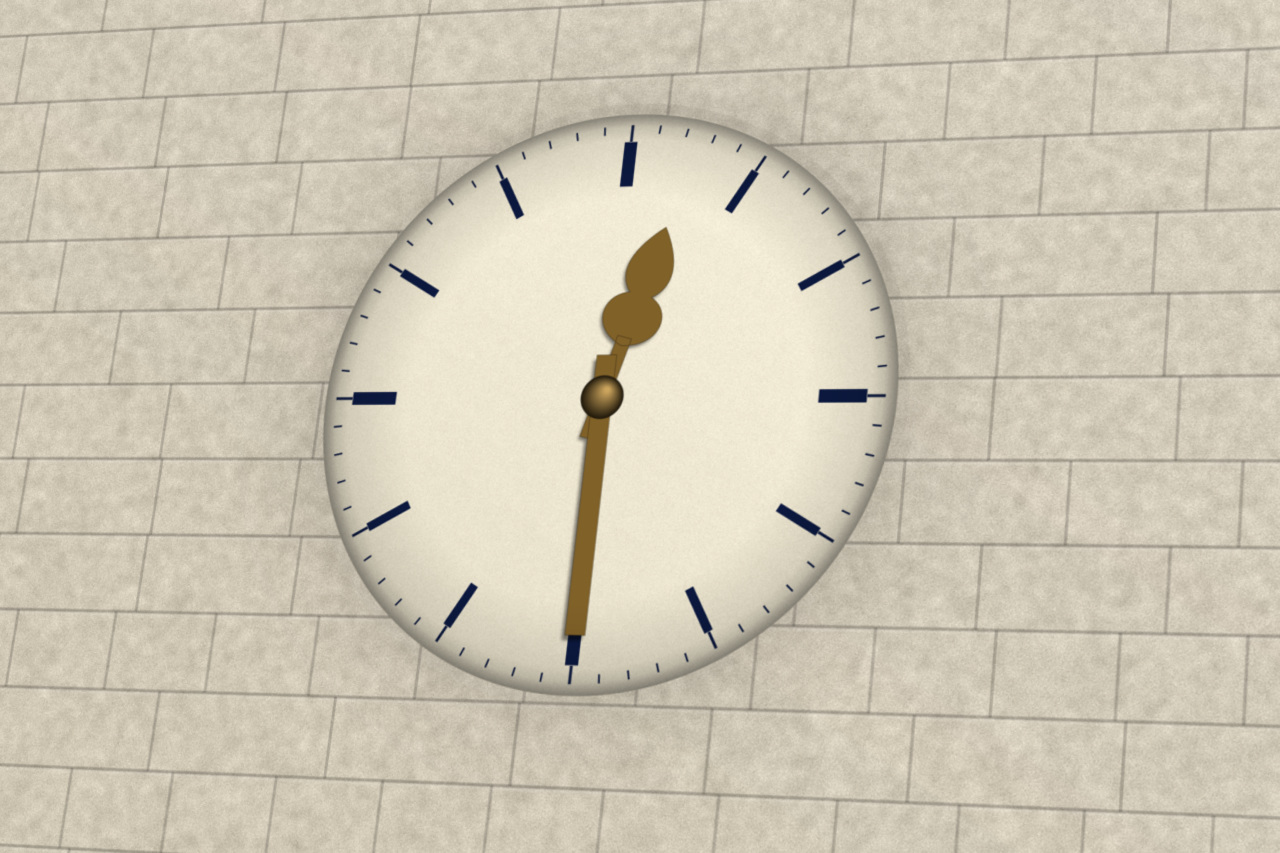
12:30
